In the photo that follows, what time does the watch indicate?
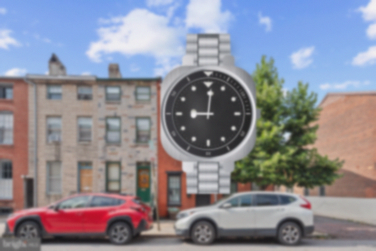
9:01
